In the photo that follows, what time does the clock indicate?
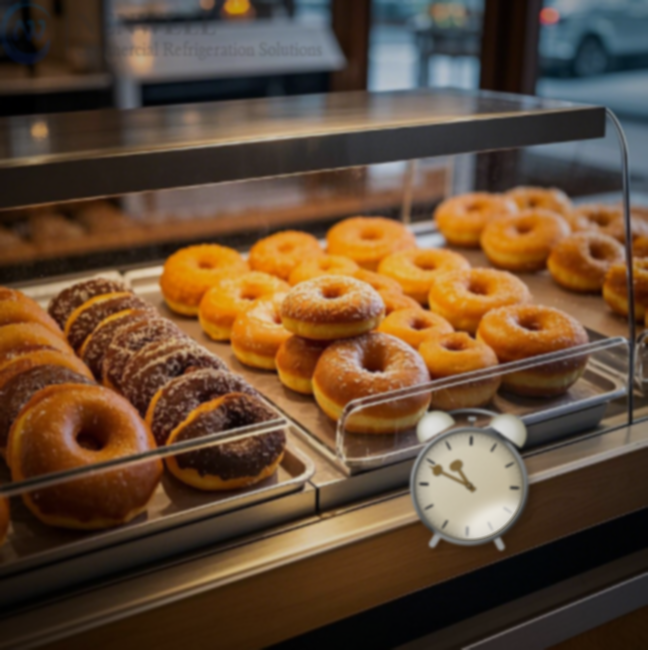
10:49
